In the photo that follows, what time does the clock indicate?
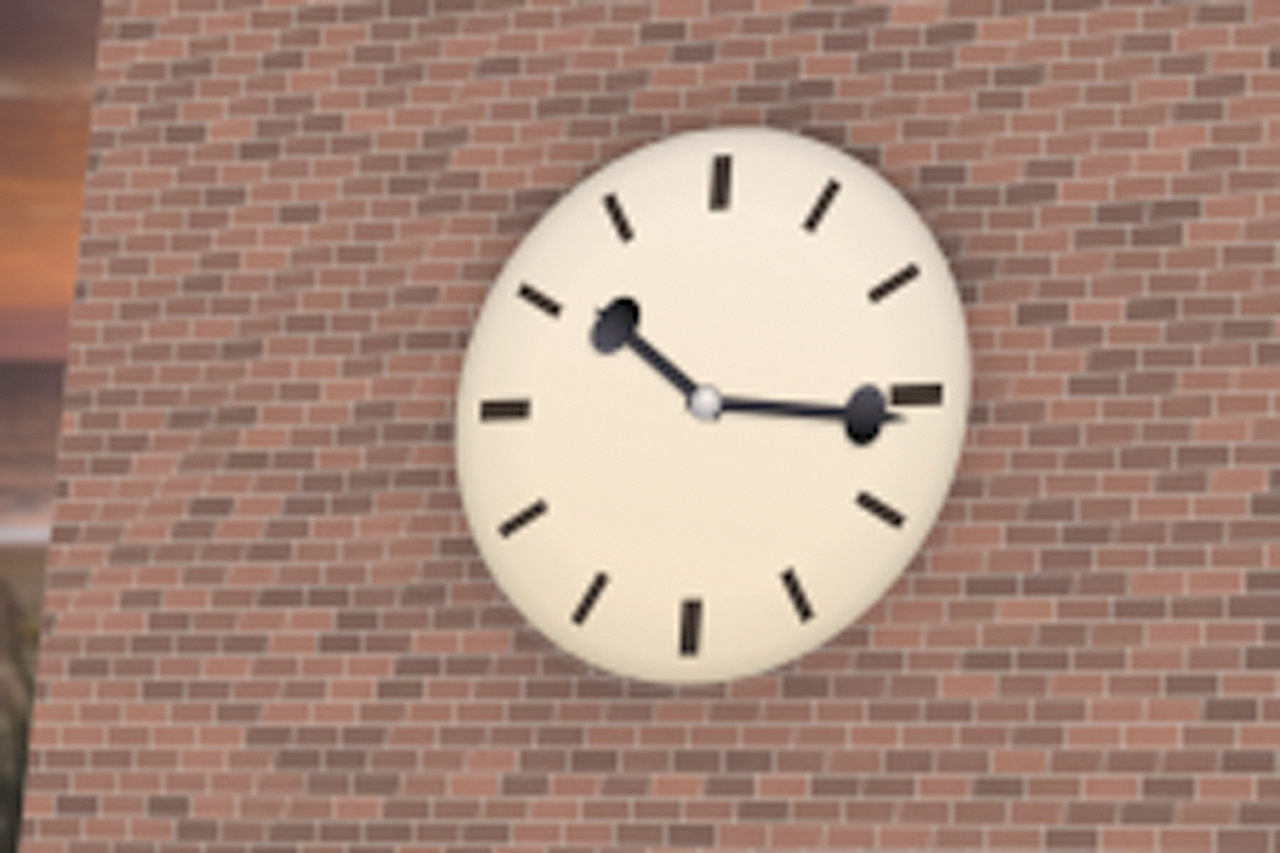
10:16
